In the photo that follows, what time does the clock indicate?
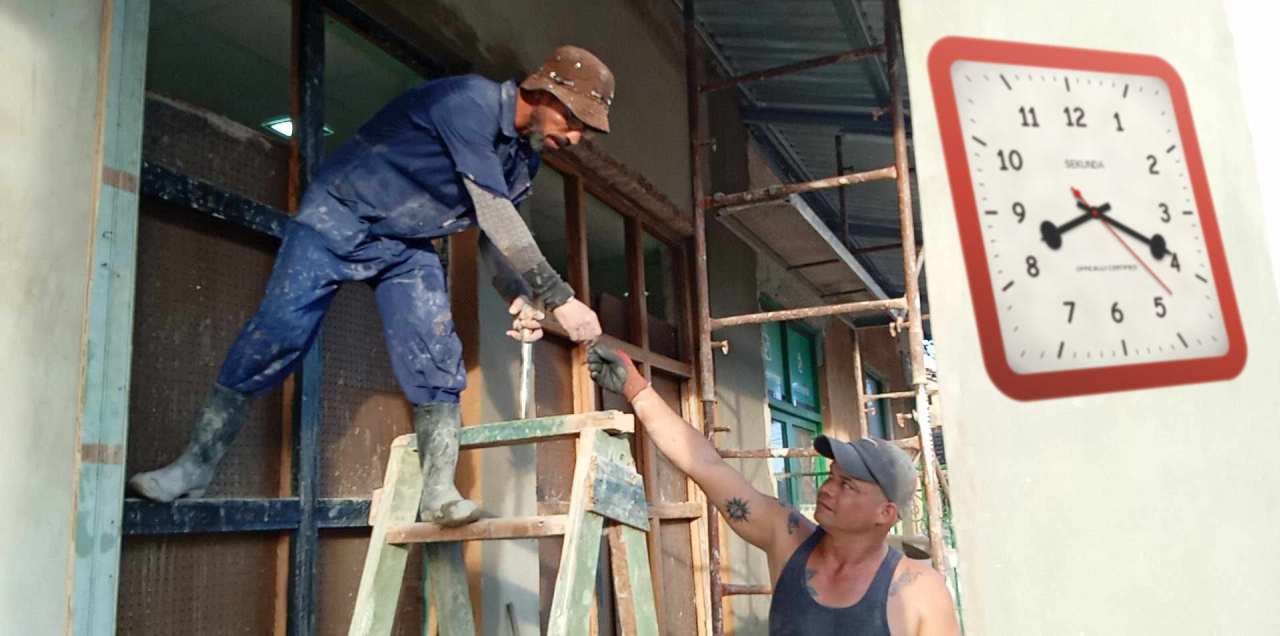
8:19:23
